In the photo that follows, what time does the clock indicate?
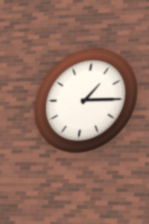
1:15
